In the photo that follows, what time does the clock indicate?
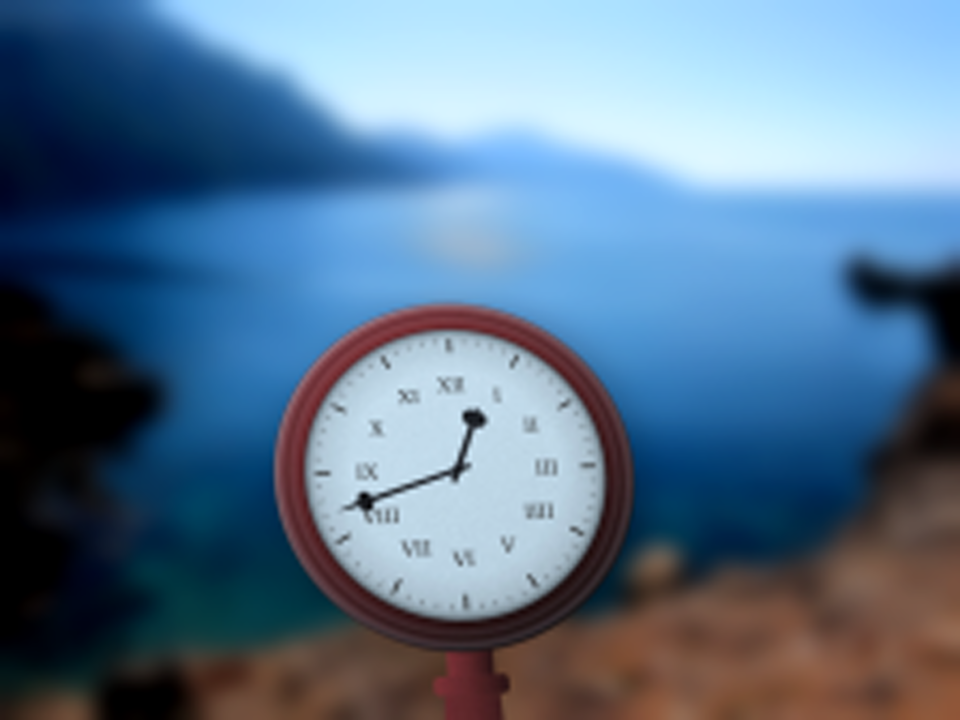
12:42
